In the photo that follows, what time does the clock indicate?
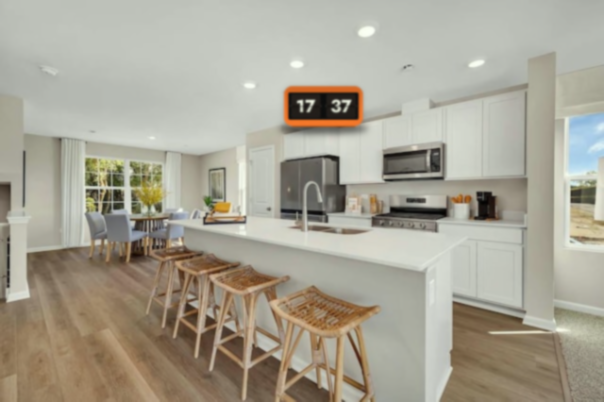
17:37
